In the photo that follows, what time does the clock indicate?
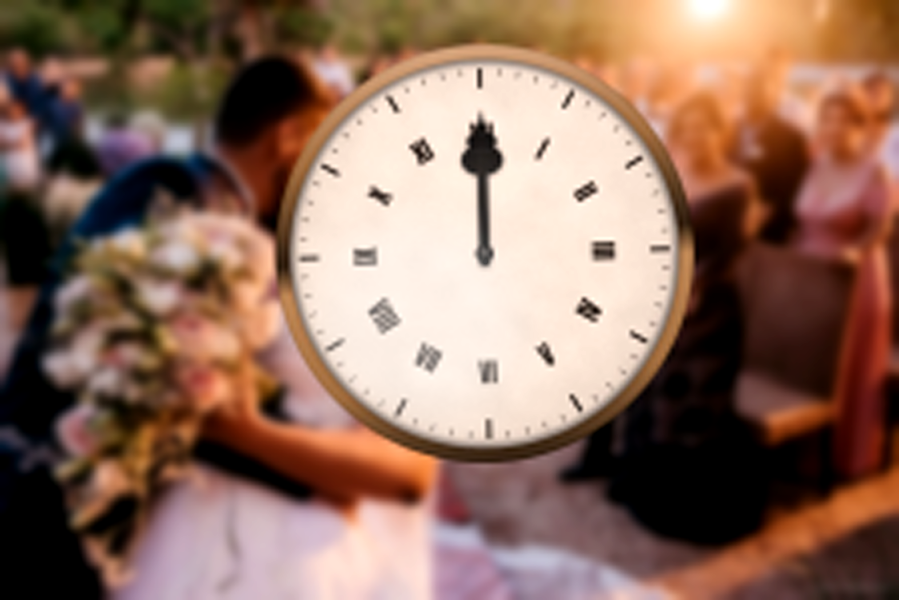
12:00
